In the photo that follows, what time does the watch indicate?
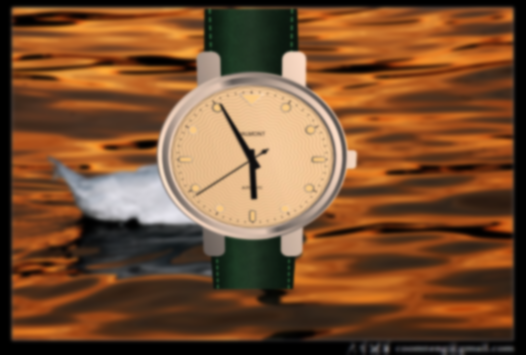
5:55:39
